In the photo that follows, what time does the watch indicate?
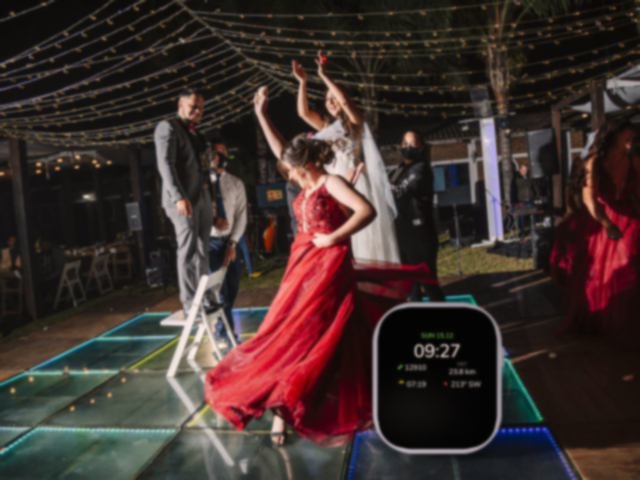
9:27
